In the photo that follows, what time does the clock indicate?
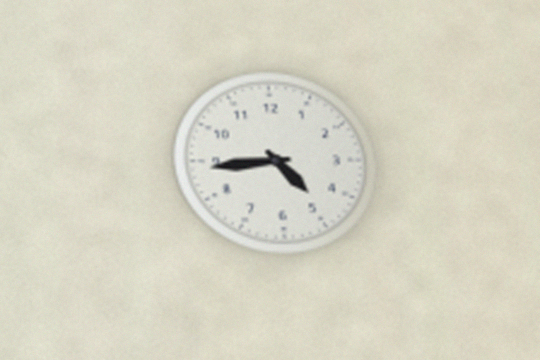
4:44
